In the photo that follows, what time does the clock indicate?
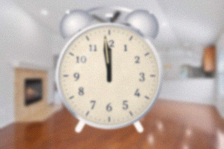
11:59
